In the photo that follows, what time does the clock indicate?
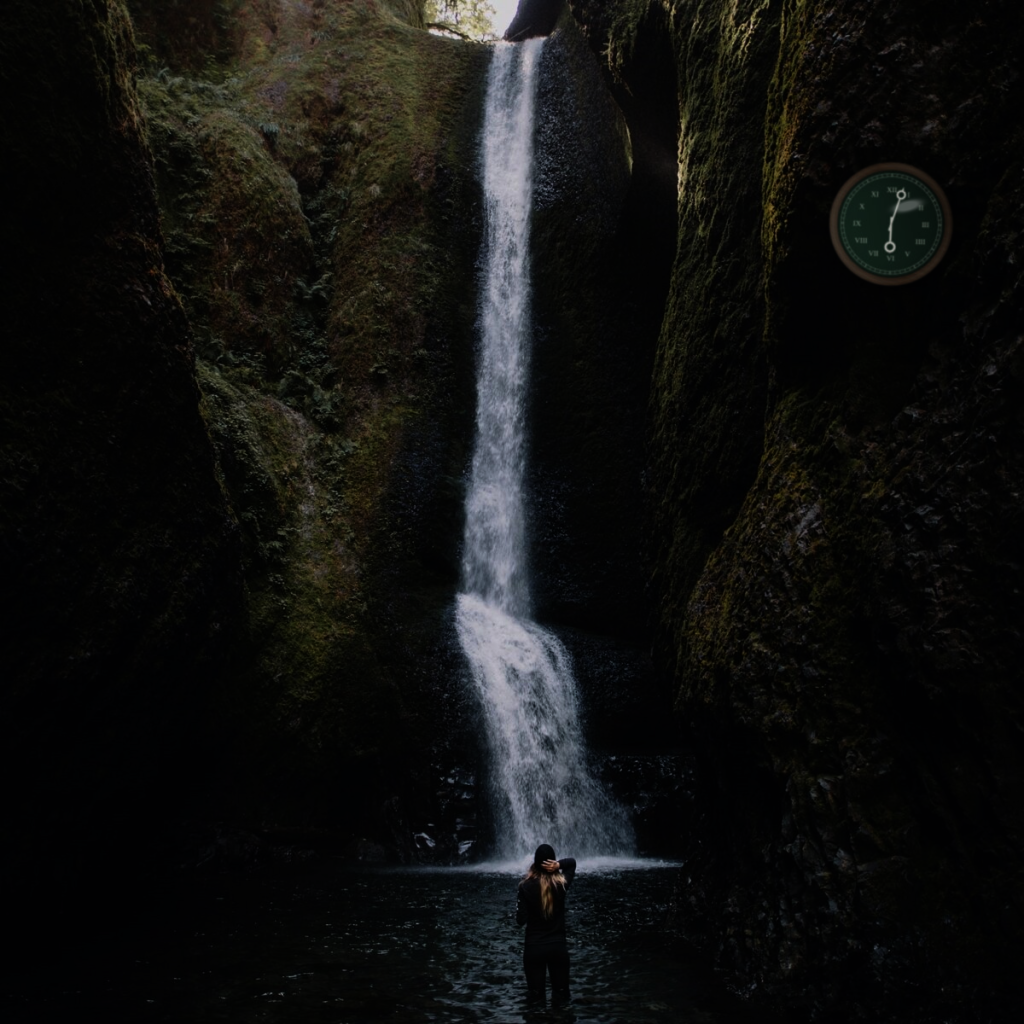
6:03
